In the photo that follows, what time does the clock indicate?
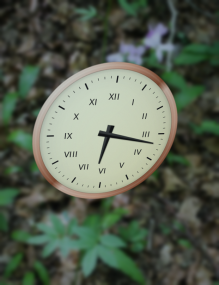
6:17
